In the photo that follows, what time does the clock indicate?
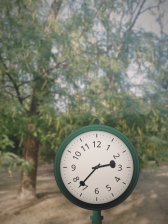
2:37
